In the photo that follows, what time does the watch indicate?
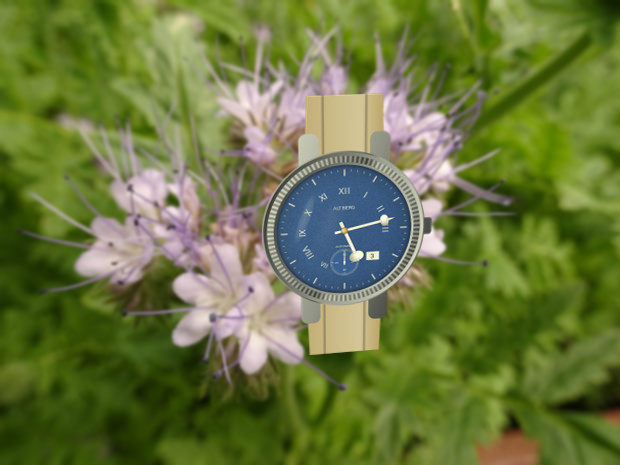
5:13
